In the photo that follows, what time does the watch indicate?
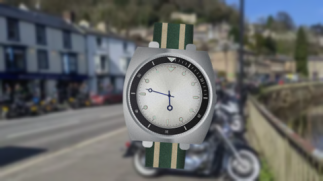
5:47
